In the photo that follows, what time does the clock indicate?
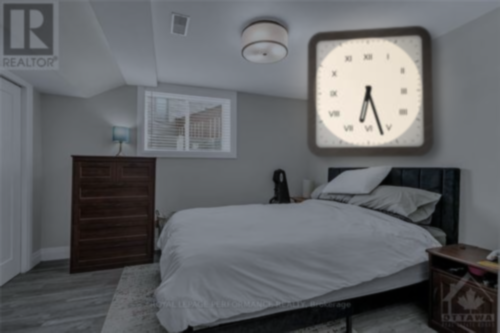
6:27
